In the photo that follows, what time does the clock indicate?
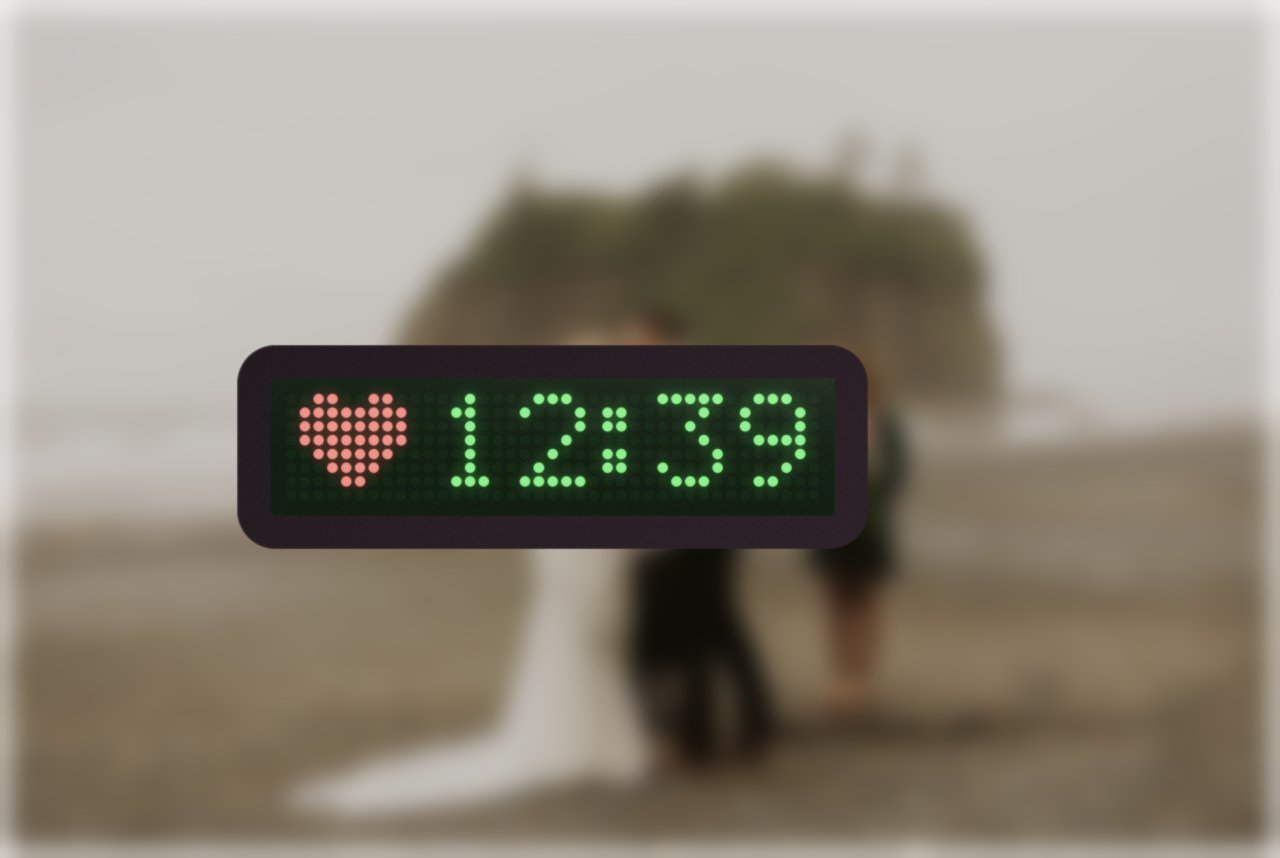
12:39
